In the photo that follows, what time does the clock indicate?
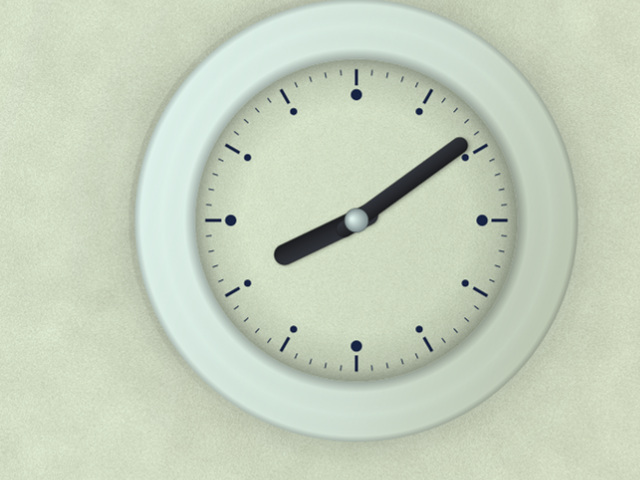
8:09
